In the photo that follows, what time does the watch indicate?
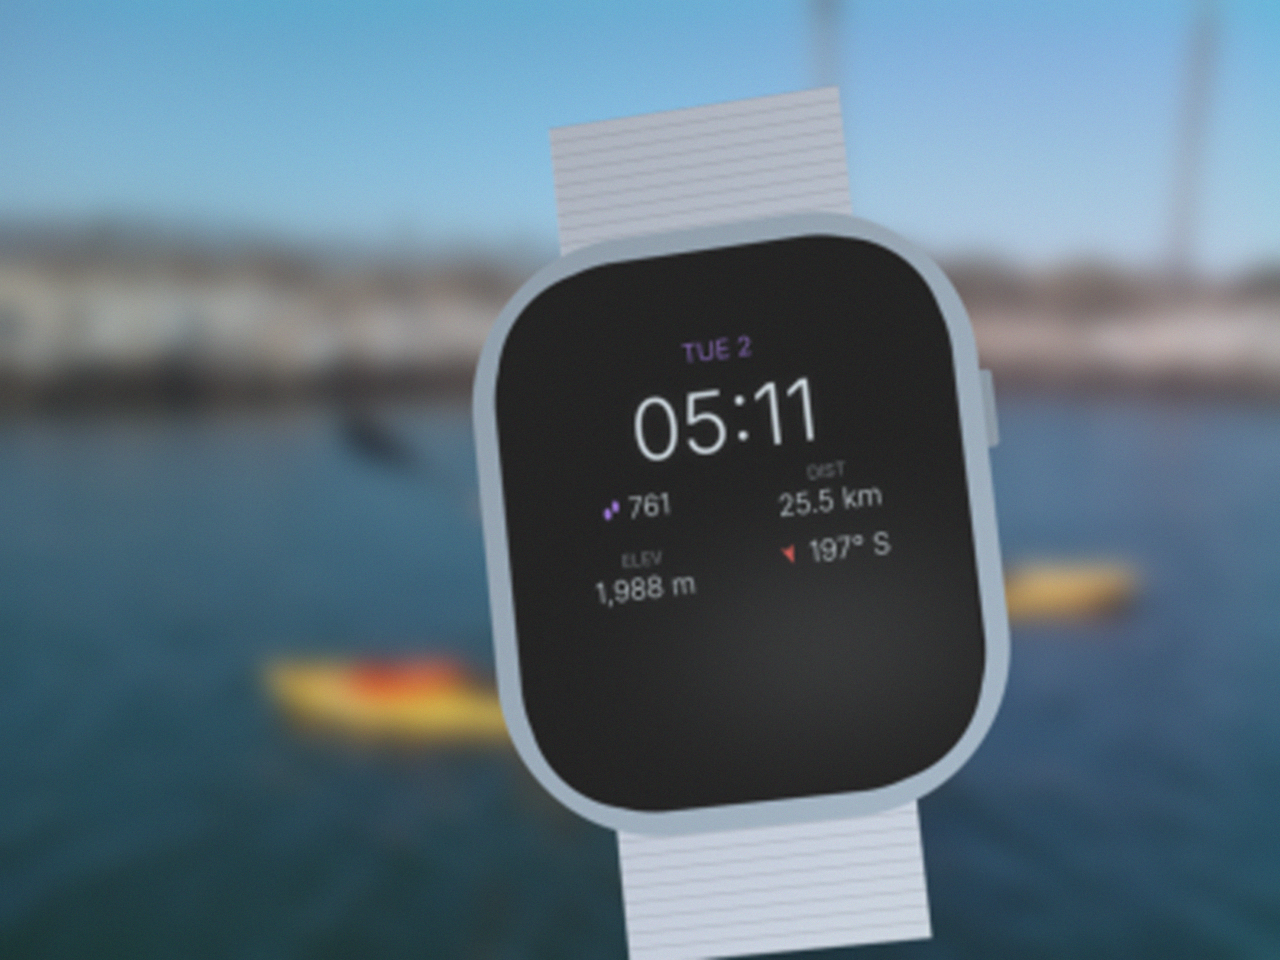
5:11
